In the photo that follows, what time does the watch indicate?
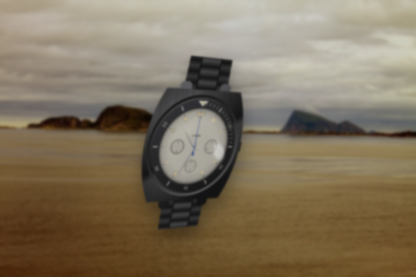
10:34
